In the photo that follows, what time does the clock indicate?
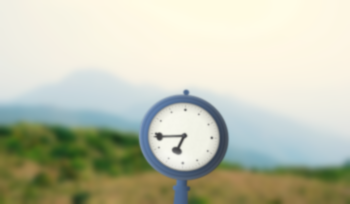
6:44
